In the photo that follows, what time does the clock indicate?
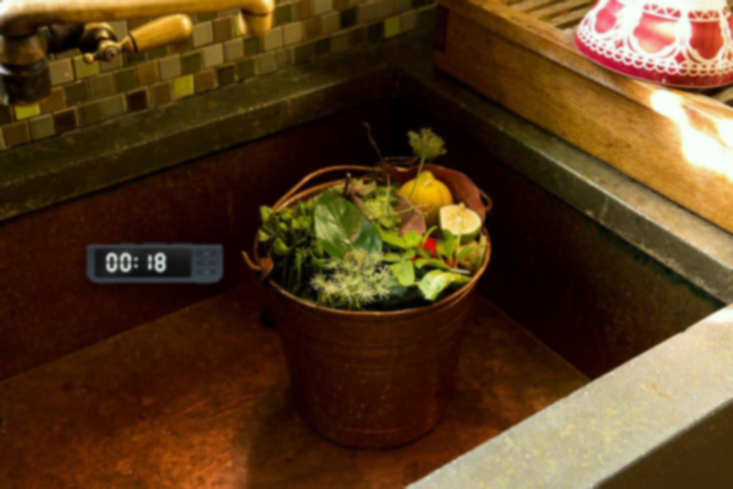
0:18
